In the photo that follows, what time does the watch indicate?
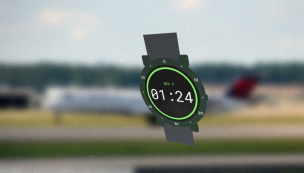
1:24
